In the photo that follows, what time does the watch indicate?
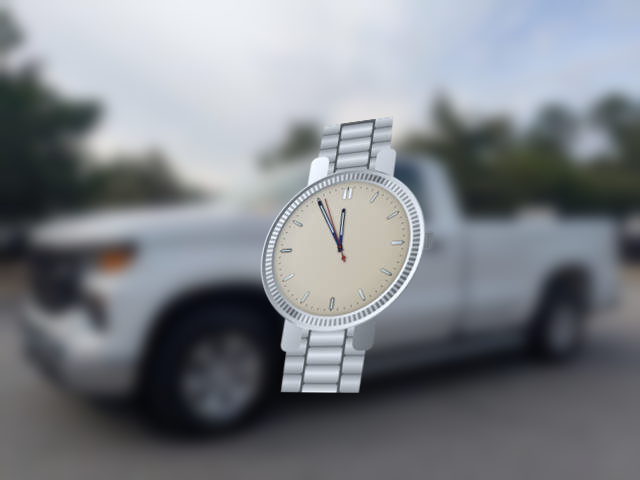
11:54:56
